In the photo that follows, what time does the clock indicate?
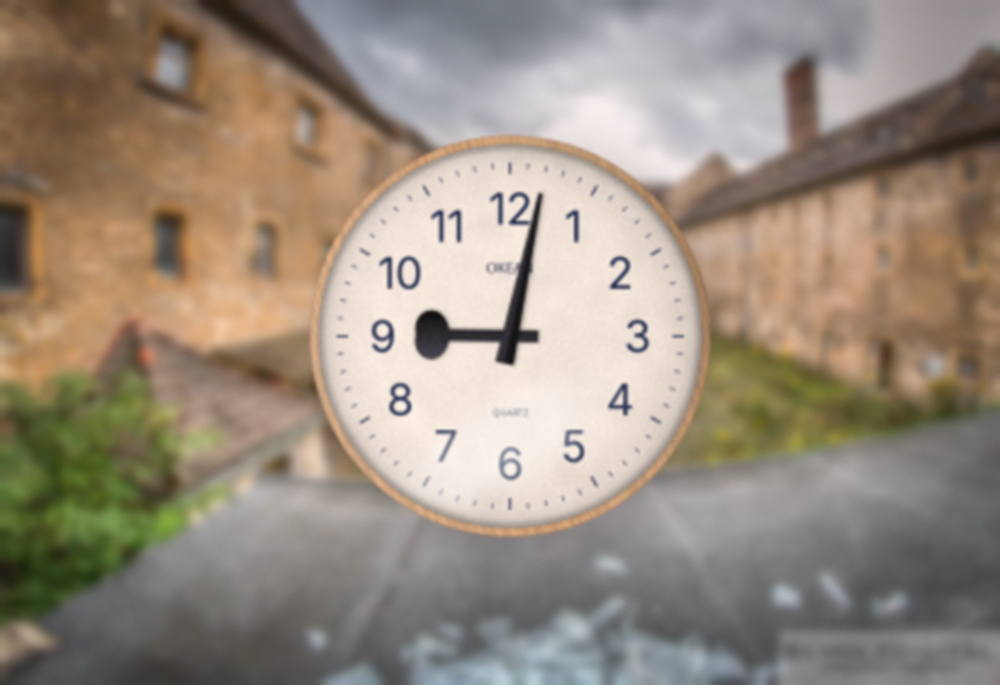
9:02
